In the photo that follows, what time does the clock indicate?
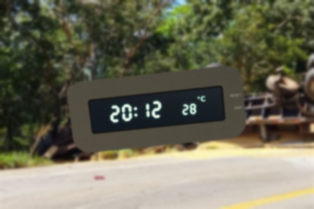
20:12
